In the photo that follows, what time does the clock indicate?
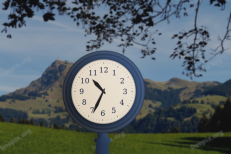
10:34
